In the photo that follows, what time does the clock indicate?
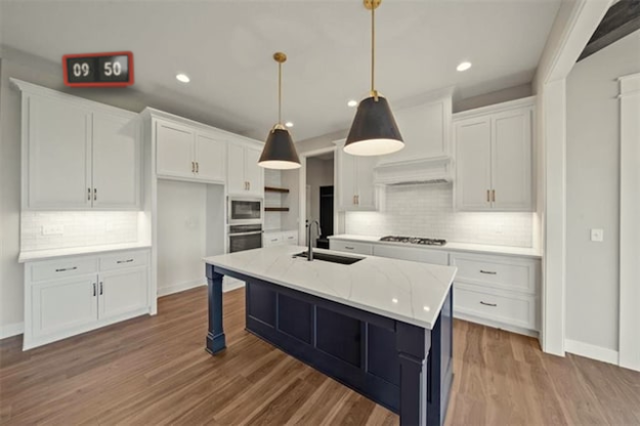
9:50
